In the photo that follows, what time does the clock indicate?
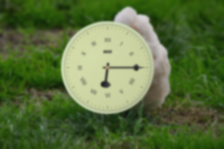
6:15
